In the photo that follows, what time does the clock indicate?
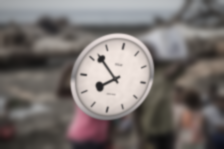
7:52
